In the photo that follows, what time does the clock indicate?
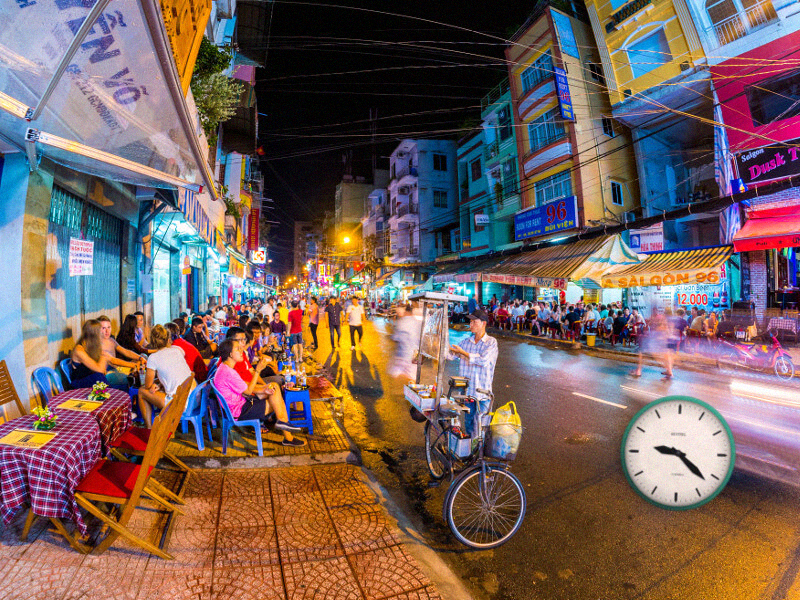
9:22
